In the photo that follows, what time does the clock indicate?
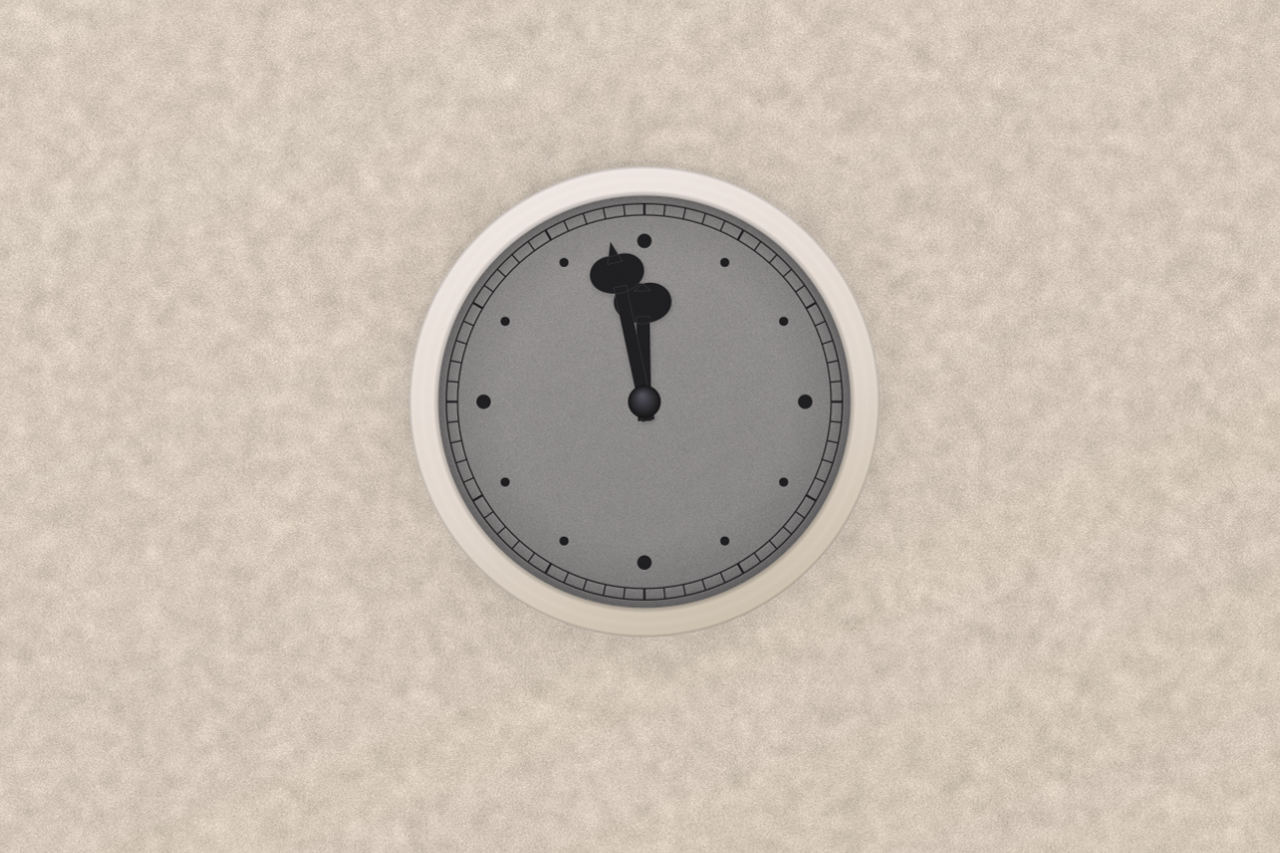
11:58
